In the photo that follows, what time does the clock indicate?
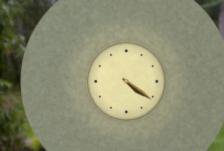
4:21
